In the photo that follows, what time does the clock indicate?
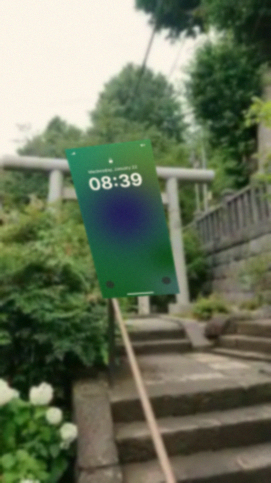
8:39
